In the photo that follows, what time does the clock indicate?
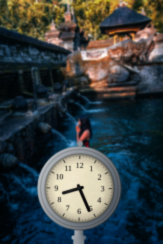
8:26
